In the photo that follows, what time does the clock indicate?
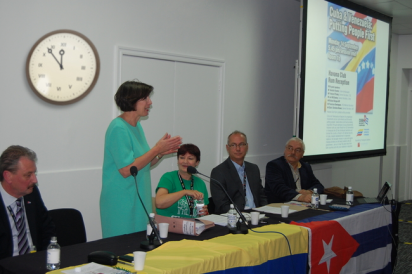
11:53
